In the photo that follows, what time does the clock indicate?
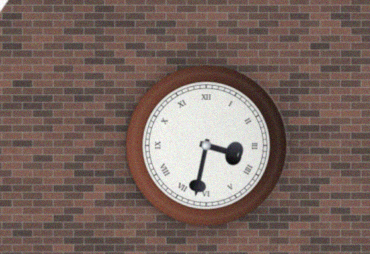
3:32
